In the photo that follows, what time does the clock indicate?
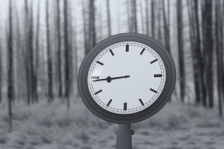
8:44
